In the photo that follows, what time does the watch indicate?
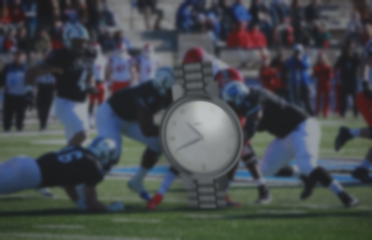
10:41
